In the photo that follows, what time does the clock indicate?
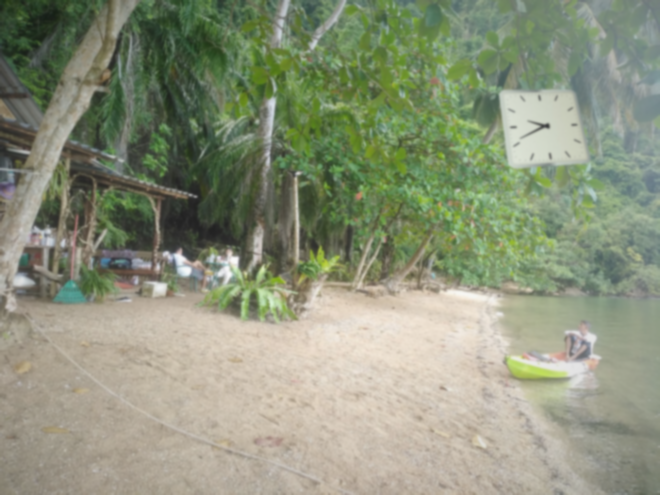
9:41
